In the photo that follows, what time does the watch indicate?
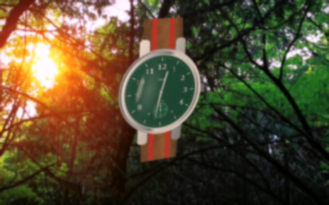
12:32
